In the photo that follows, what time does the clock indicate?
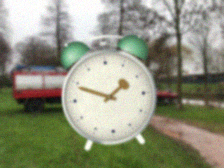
1:49
